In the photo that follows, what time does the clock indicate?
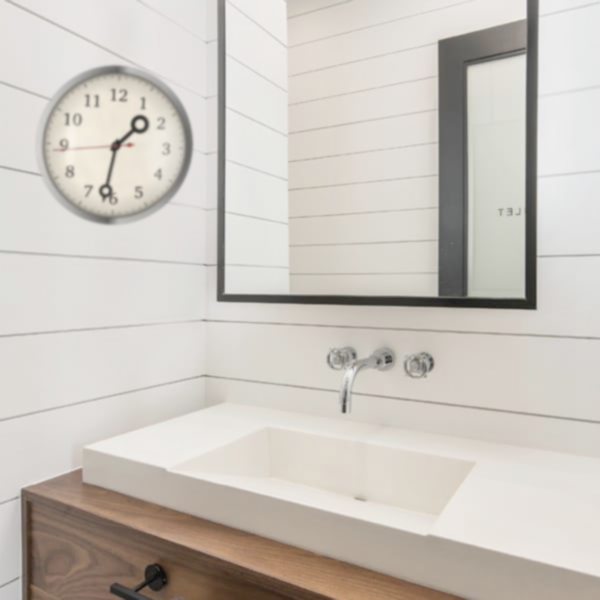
1:31:44
